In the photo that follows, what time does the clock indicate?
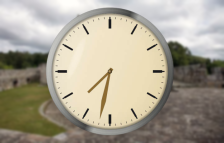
7:32
